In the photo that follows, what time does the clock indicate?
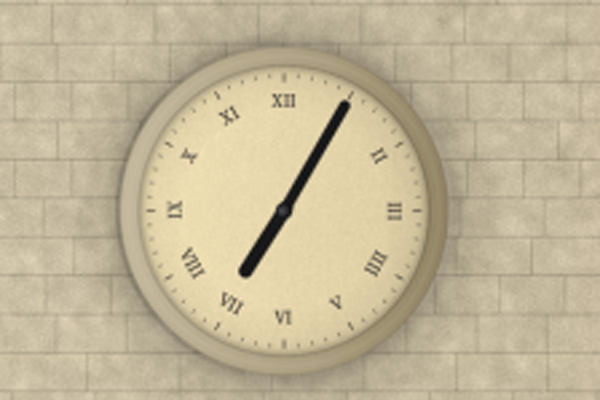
7:05
